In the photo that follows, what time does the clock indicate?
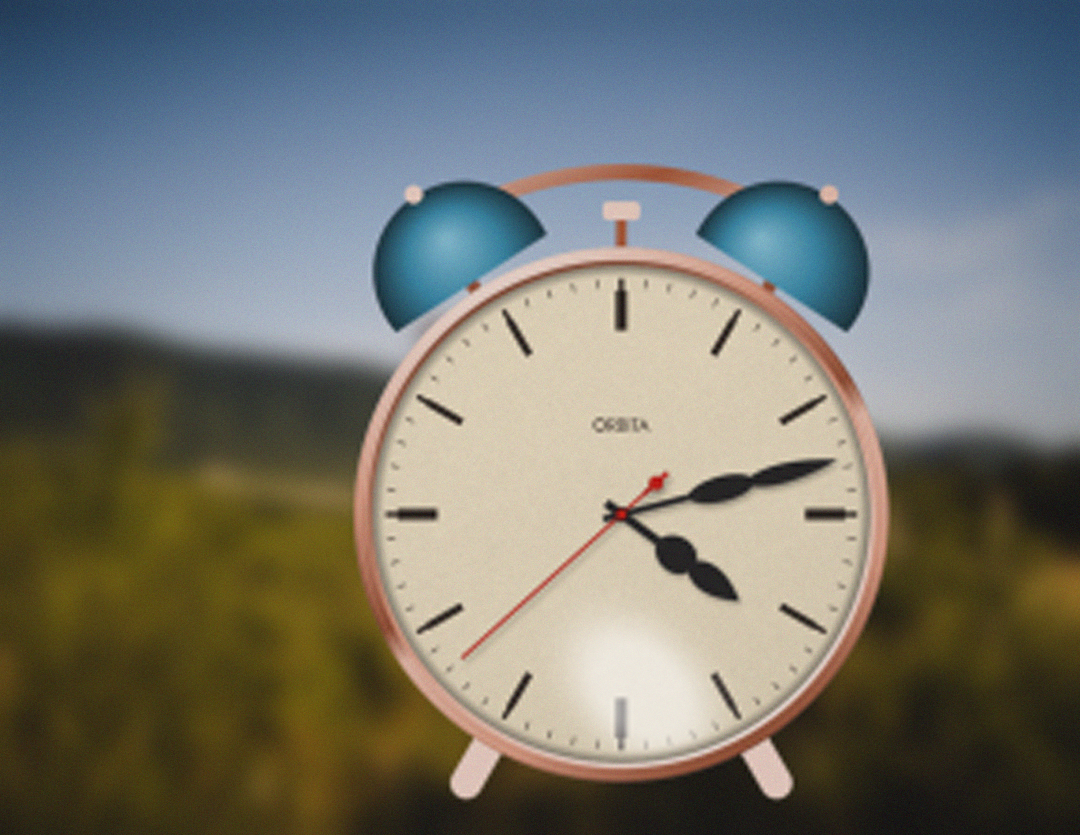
4:12:38
